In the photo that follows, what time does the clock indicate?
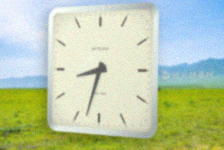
8:33
